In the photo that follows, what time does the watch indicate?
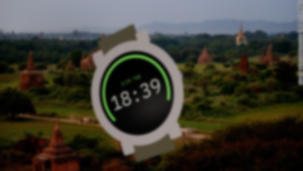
18:39
